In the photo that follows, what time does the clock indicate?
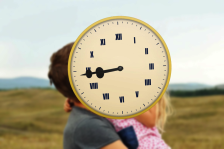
8:44
